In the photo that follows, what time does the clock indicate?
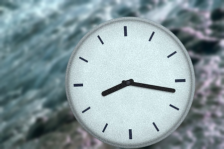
8:17
